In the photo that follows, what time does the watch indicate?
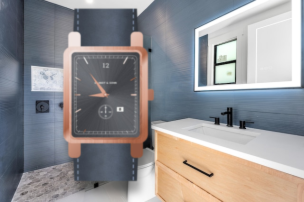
8:54
